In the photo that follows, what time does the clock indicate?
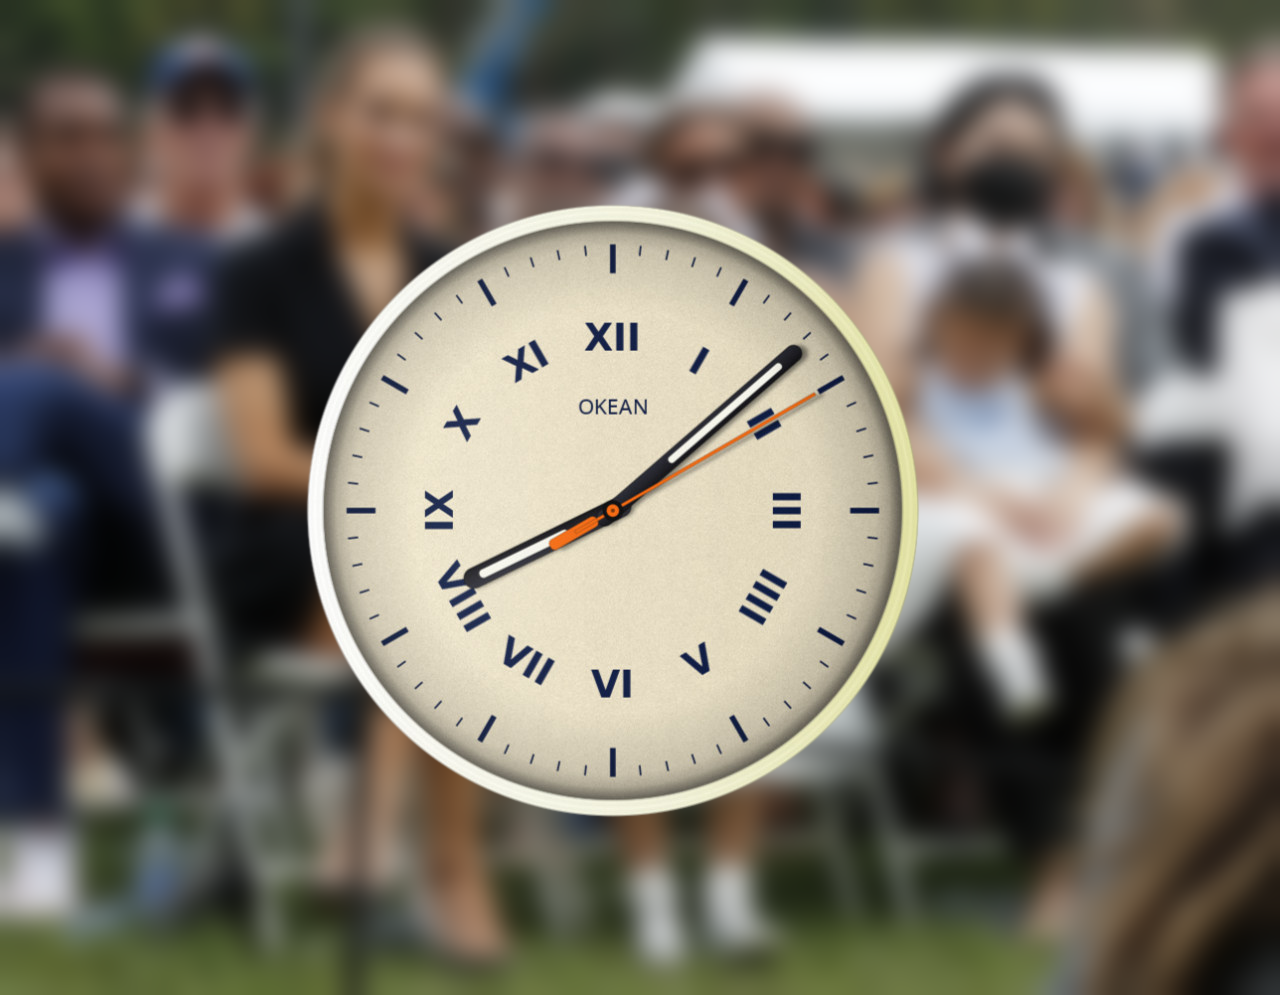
8:08:10
